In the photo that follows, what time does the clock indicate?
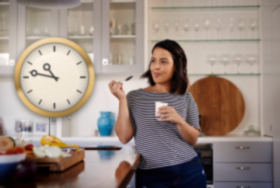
10:47
